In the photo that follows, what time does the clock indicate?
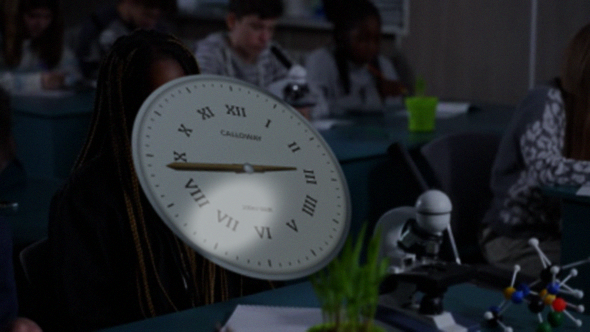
2:44
